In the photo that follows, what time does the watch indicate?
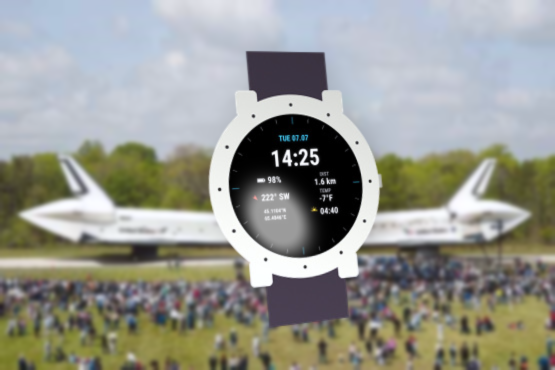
14:25
